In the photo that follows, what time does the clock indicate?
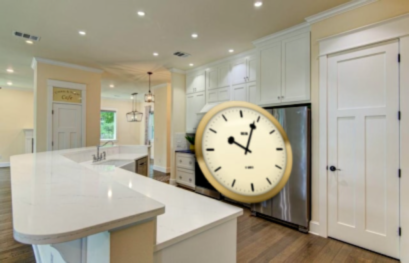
10:04
